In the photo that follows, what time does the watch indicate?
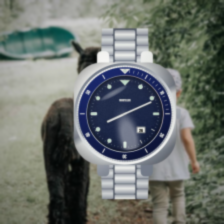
8:11
